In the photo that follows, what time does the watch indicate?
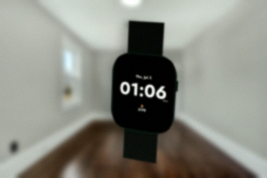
1:06
